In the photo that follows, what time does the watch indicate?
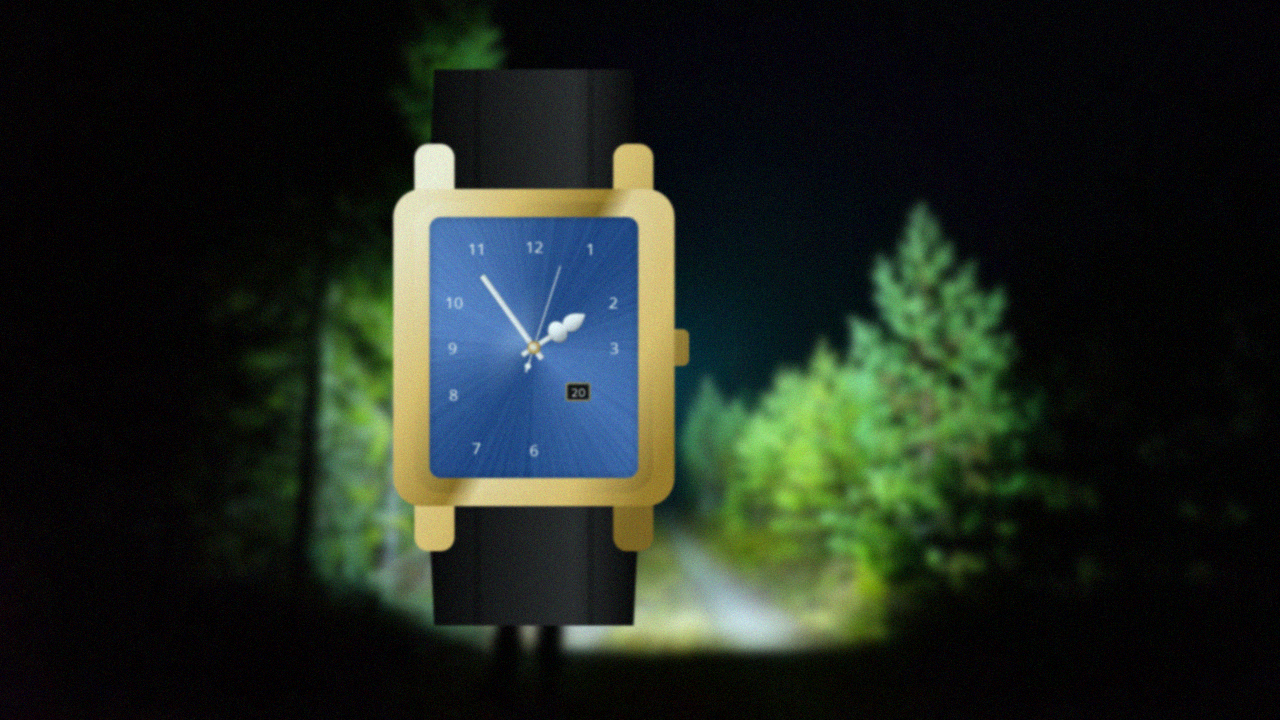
1:54:03
